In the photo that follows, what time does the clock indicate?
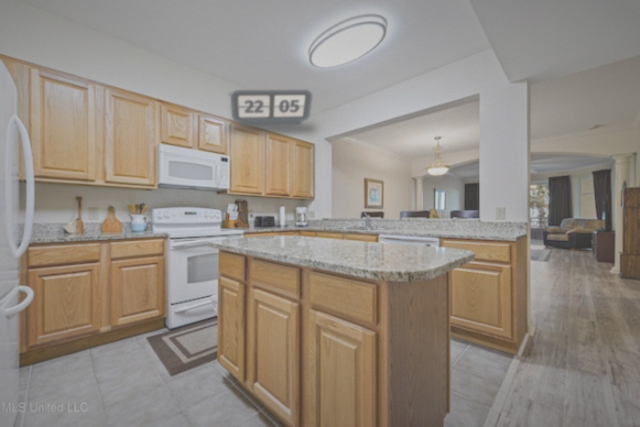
22:05
